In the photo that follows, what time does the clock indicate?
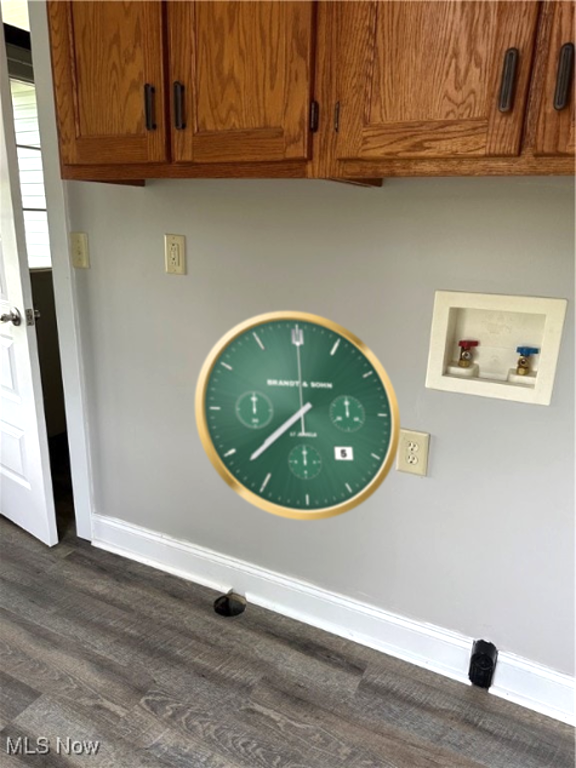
7:38
